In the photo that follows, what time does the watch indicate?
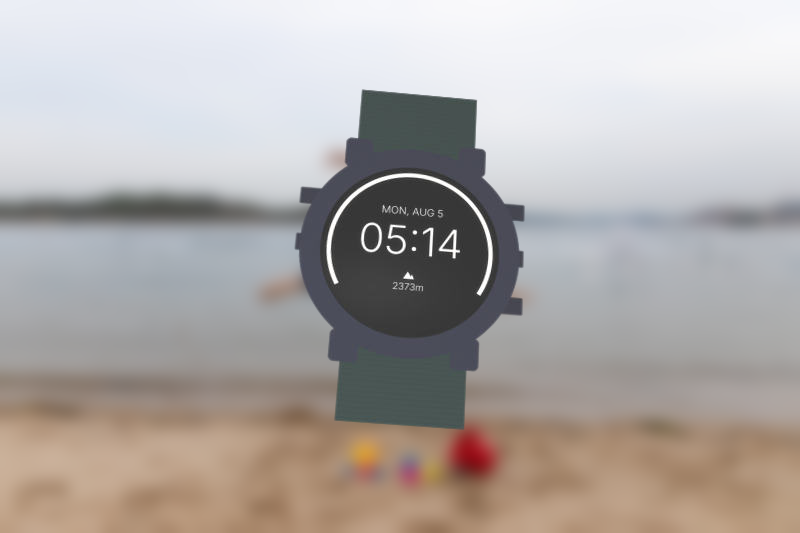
5:14
